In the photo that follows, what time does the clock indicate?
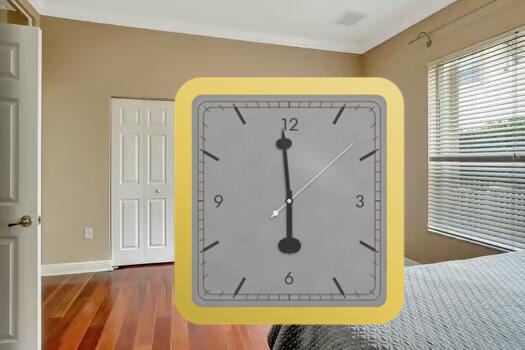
5:59:08
